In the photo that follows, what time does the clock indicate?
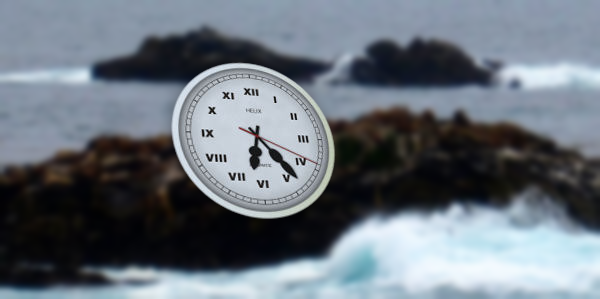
6:23:19
